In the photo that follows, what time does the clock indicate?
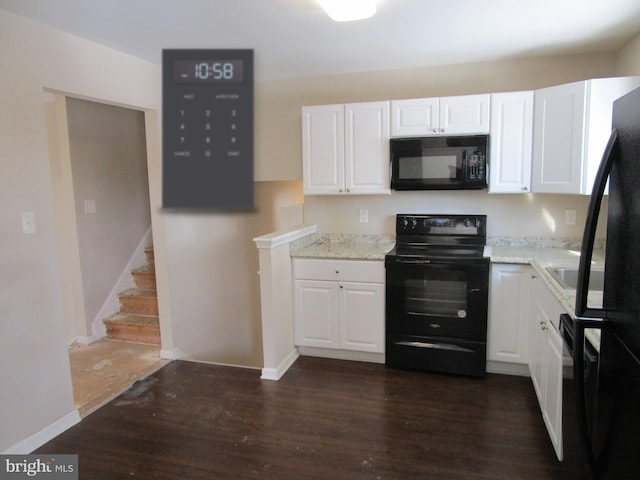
10:58
